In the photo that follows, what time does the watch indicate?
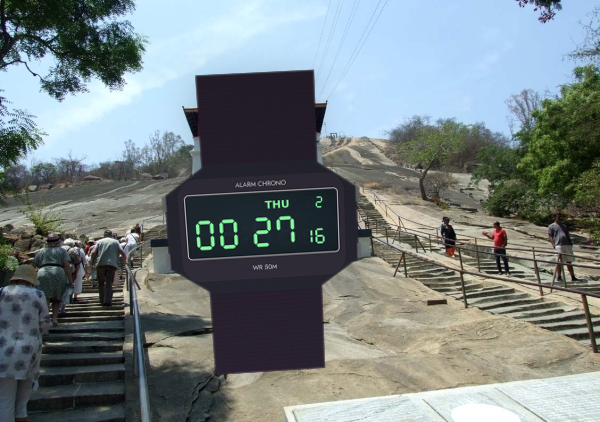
0:27:16
